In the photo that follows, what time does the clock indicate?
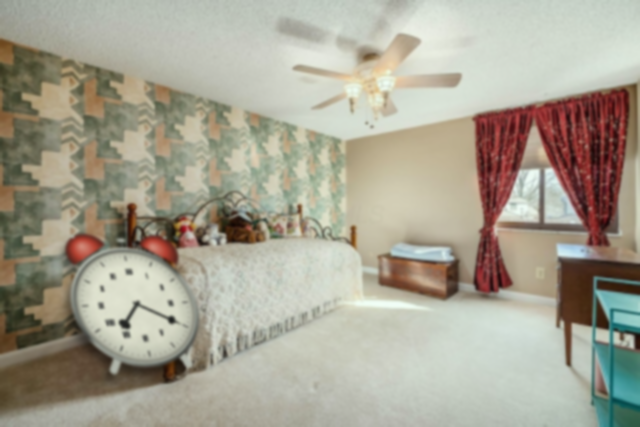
7:20
